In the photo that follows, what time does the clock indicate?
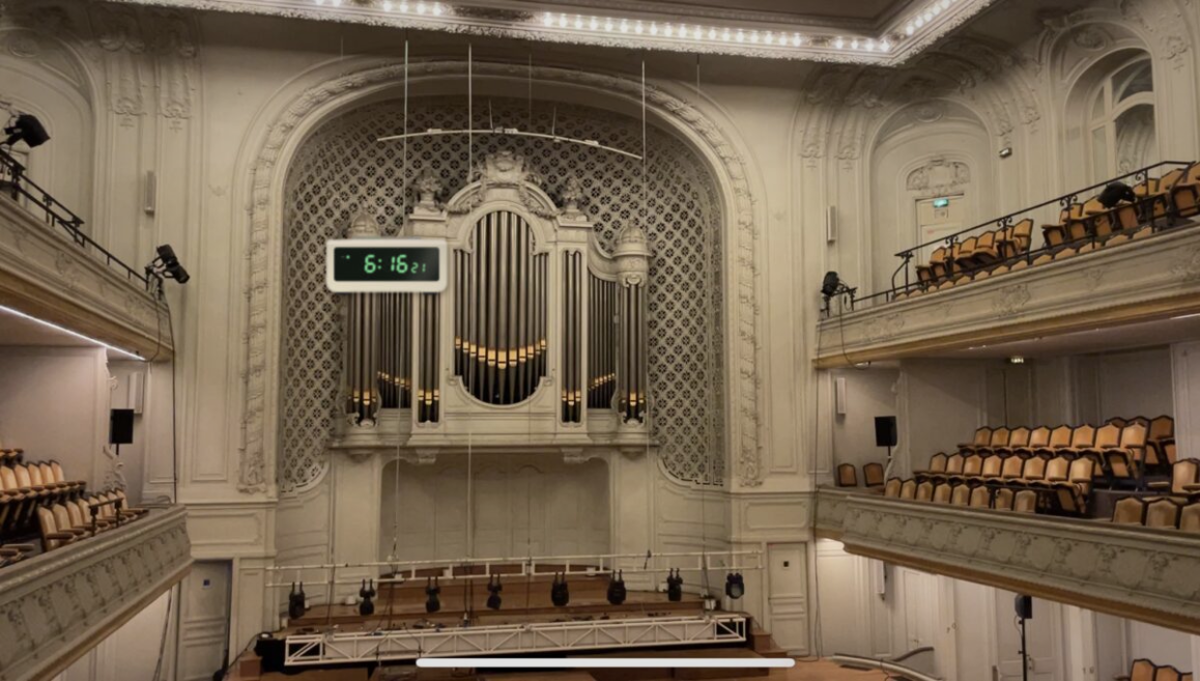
6:16
